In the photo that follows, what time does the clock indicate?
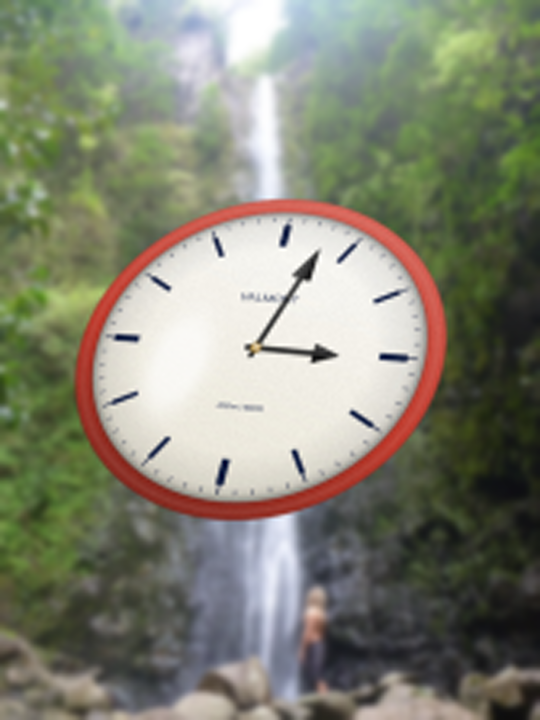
3:03
